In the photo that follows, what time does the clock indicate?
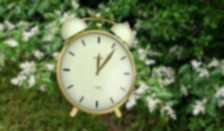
12:06
